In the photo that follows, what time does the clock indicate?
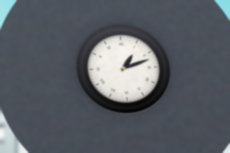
1:12
